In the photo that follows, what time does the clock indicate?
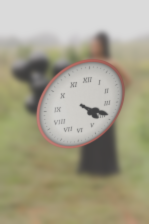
4:19
